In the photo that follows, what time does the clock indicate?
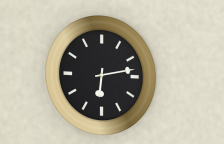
6:13
